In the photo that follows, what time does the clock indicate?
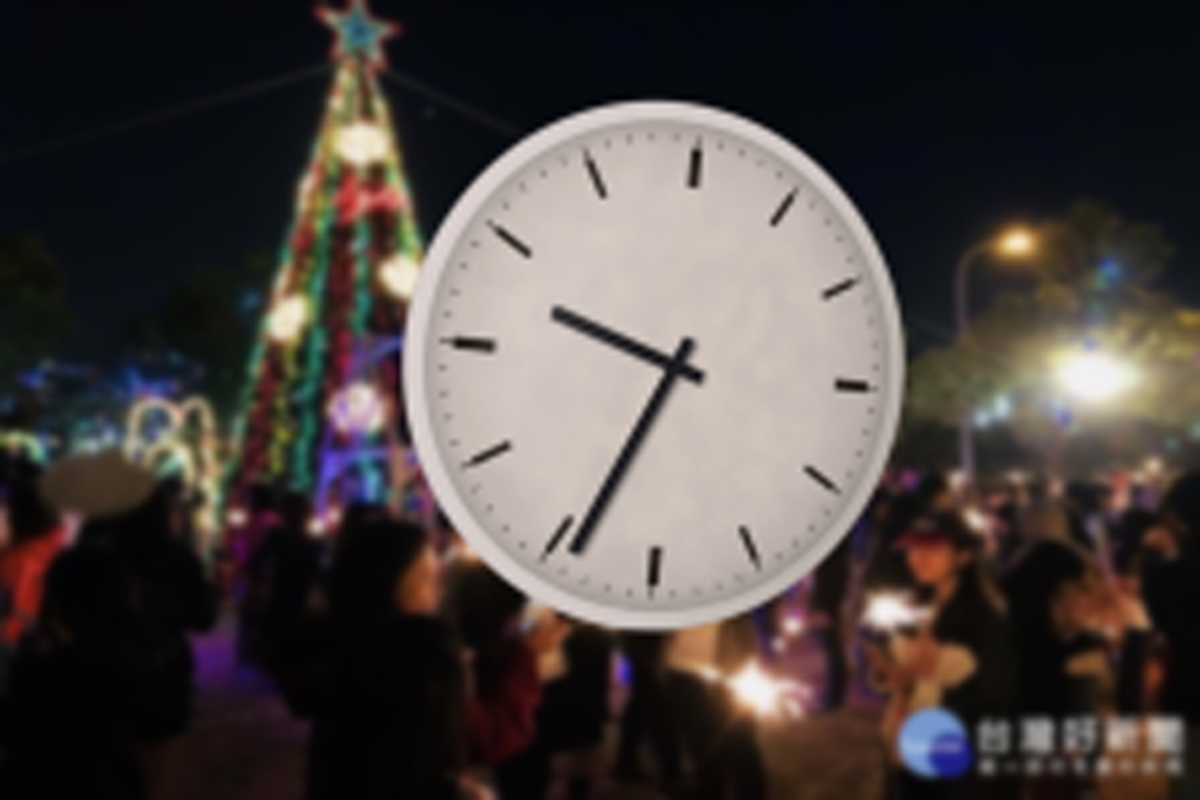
9:34
